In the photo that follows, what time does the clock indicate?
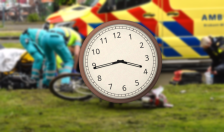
3:44
